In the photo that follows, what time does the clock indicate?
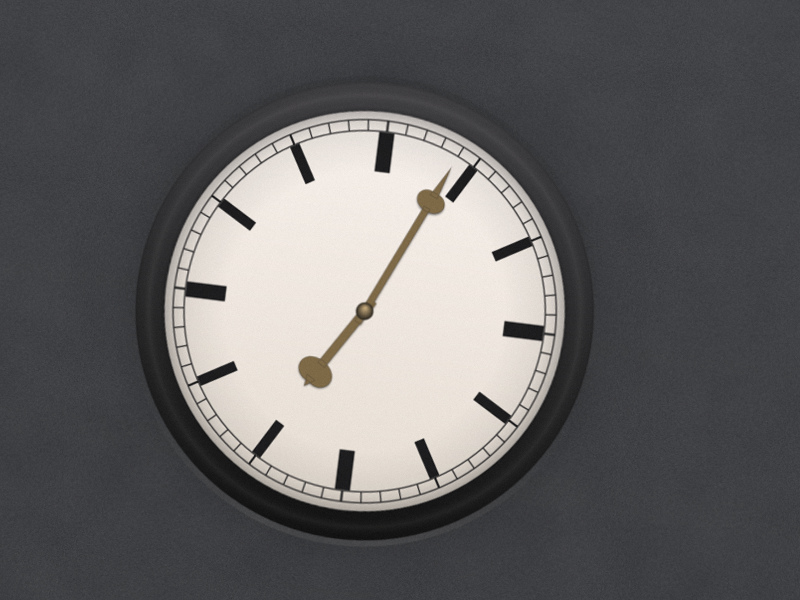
7:04
